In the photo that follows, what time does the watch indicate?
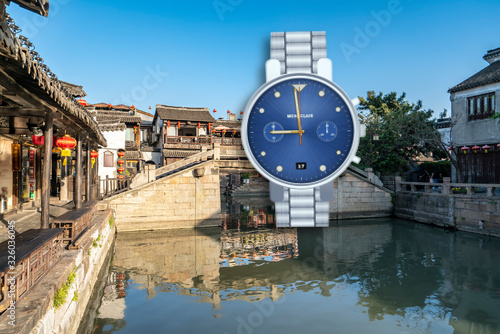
8:59
